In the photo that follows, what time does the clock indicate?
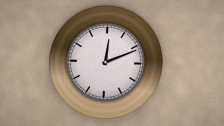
12:11
